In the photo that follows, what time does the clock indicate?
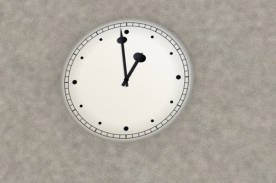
12:59
